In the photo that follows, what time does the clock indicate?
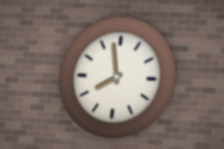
7:58
